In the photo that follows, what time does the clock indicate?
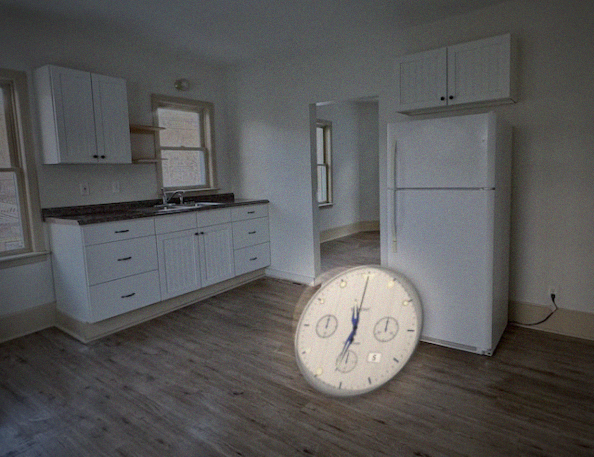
11:32
